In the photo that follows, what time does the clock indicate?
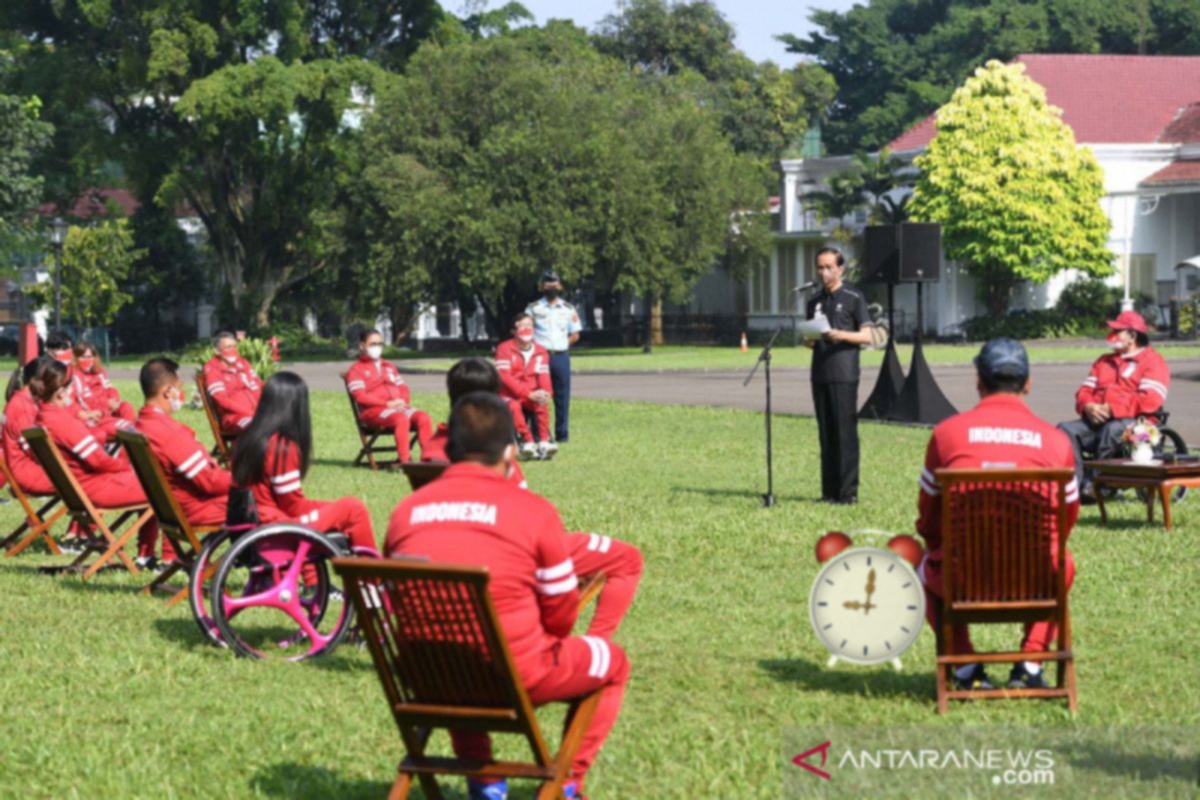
9:01
